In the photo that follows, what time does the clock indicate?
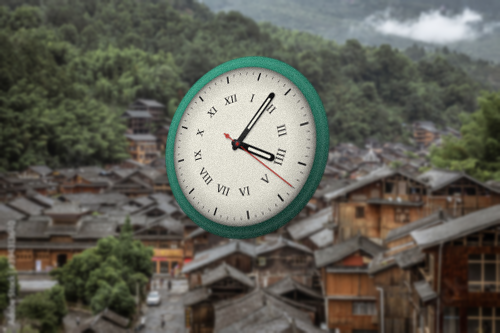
4:08:23
